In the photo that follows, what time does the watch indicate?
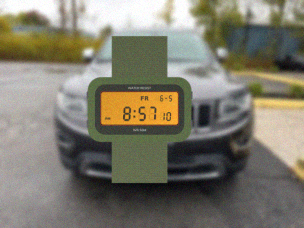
8:57:10
